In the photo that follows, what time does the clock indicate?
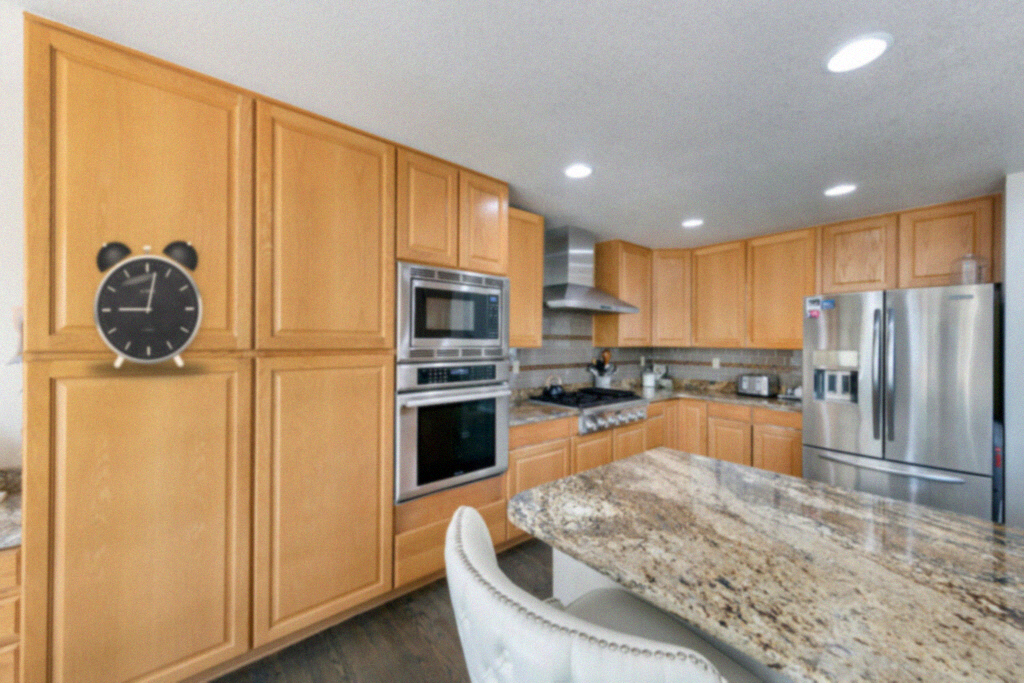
9:02
